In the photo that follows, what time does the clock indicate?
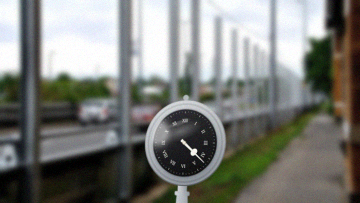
4:22
